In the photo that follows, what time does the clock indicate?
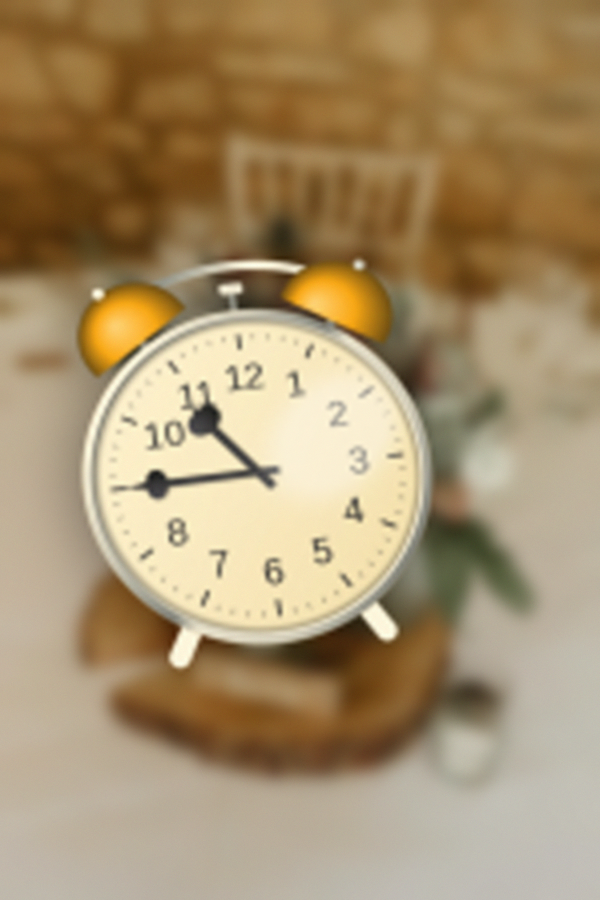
10:45
